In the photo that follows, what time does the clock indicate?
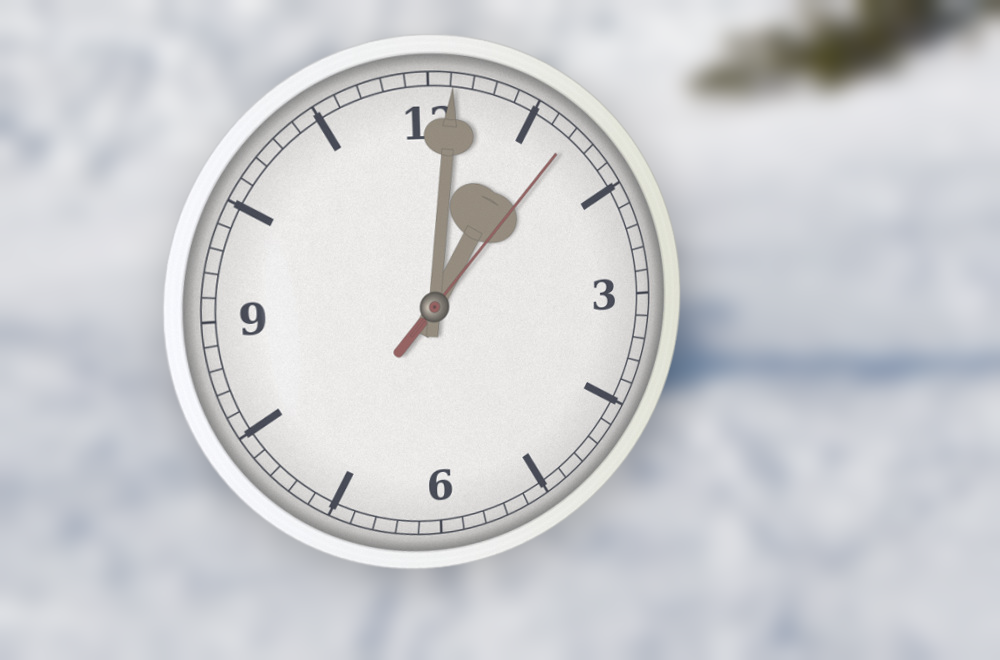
1:01:07
